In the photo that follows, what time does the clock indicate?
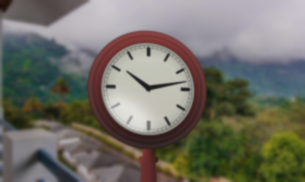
10:13
